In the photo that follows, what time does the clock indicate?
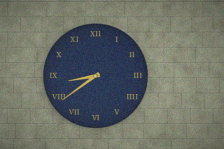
8:39
